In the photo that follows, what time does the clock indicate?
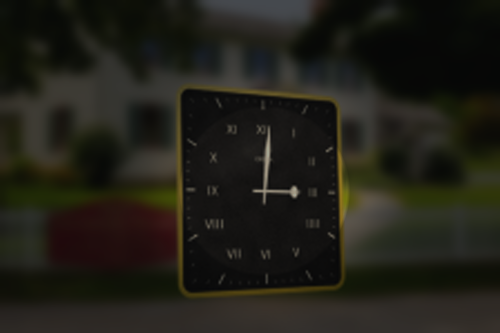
3:01
